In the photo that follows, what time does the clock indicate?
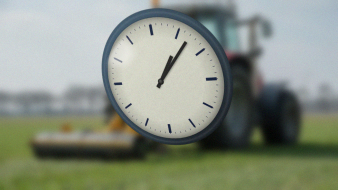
1:07
